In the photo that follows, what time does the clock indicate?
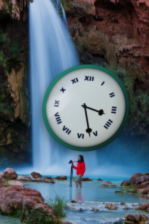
3:27
